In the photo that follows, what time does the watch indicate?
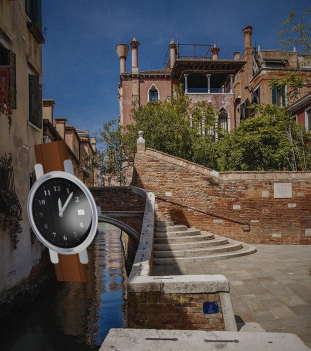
12:07
